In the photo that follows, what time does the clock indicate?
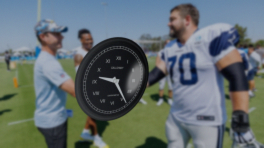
9:24
